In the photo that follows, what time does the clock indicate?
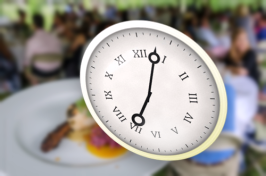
7:03
